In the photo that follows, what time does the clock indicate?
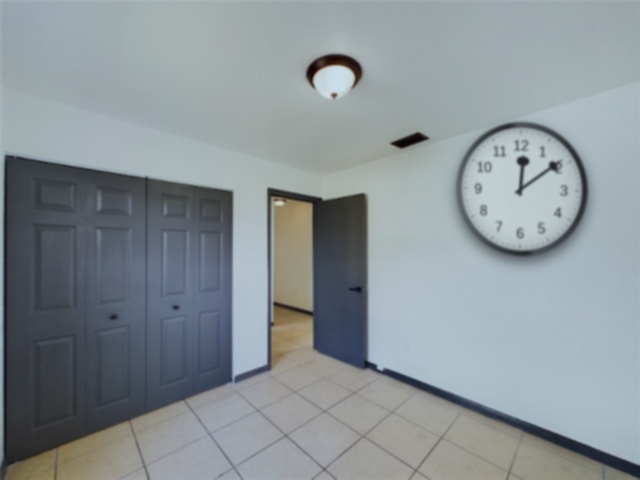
12:09
